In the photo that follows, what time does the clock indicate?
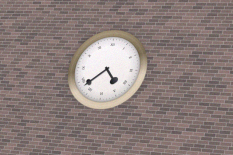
4:38
